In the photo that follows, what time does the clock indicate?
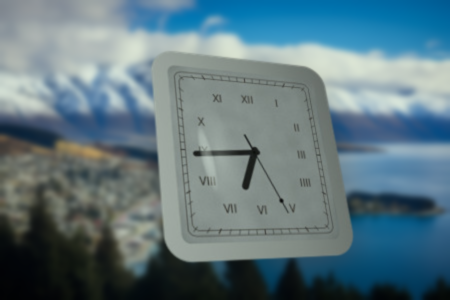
6:44:26
